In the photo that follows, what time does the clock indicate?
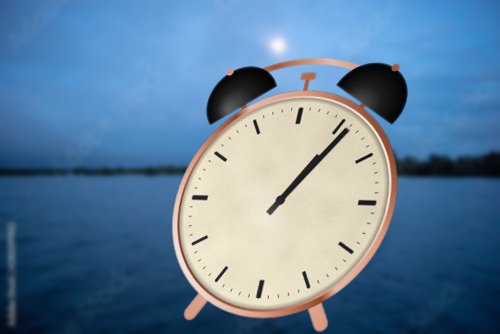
1:06
